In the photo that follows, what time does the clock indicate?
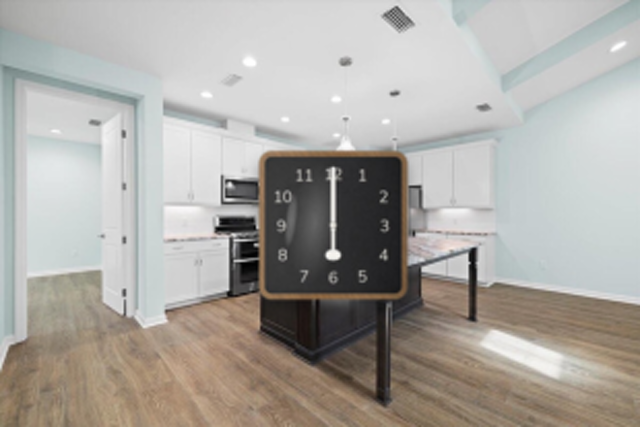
6:00
